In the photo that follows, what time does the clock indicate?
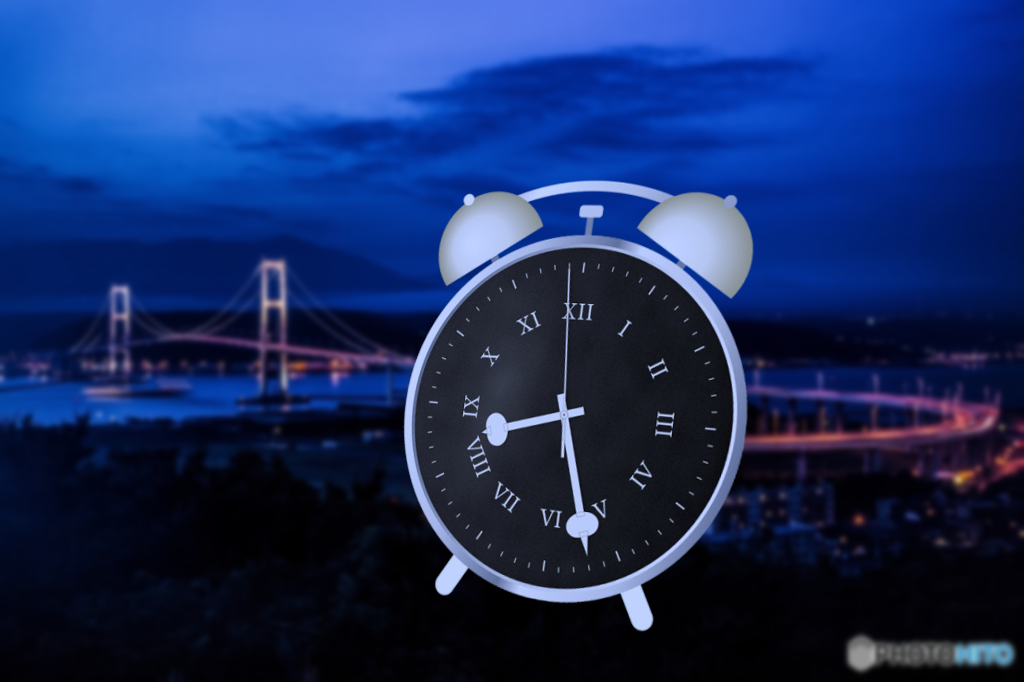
8:26:59
